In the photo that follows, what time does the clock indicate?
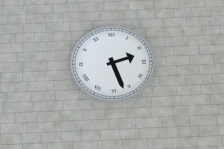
2:27
